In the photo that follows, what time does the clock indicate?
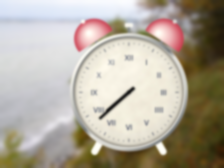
7:38
